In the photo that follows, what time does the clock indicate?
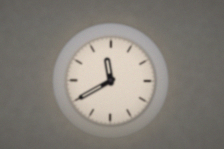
11:40
